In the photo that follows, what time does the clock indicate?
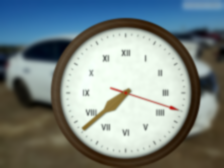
7:38:18
